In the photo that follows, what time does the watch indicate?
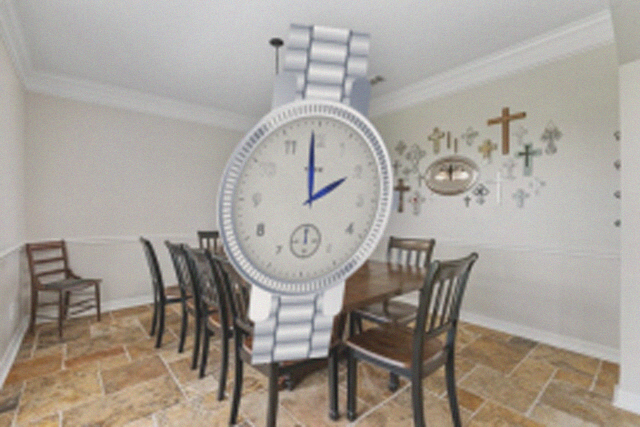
1:59
